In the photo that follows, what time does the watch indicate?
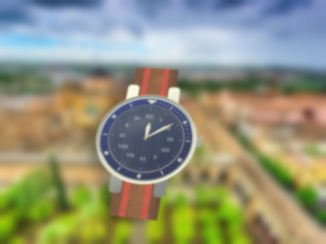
12:09
